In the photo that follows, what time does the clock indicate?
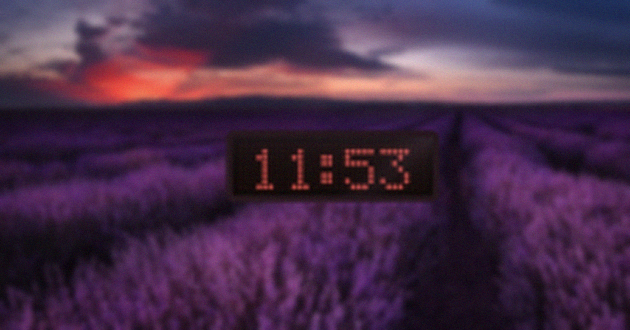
11:53
